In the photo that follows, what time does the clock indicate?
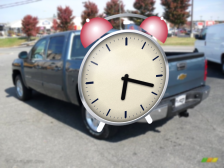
6:18
